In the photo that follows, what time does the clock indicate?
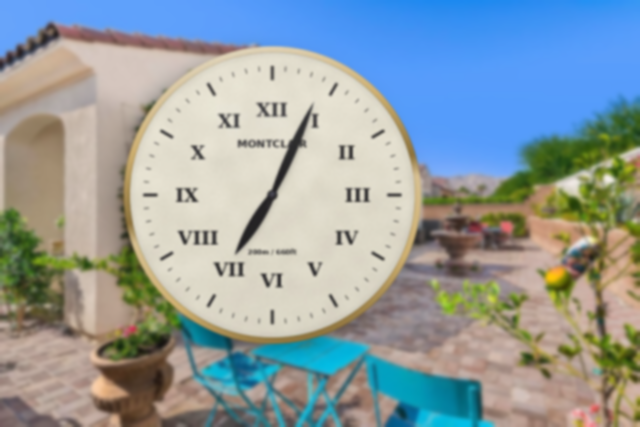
7:04
